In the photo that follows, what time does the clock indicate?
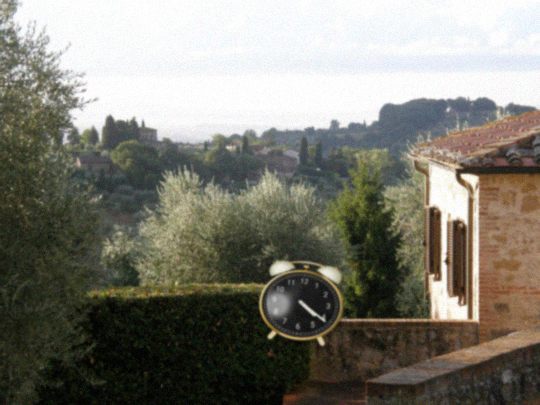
4:21
